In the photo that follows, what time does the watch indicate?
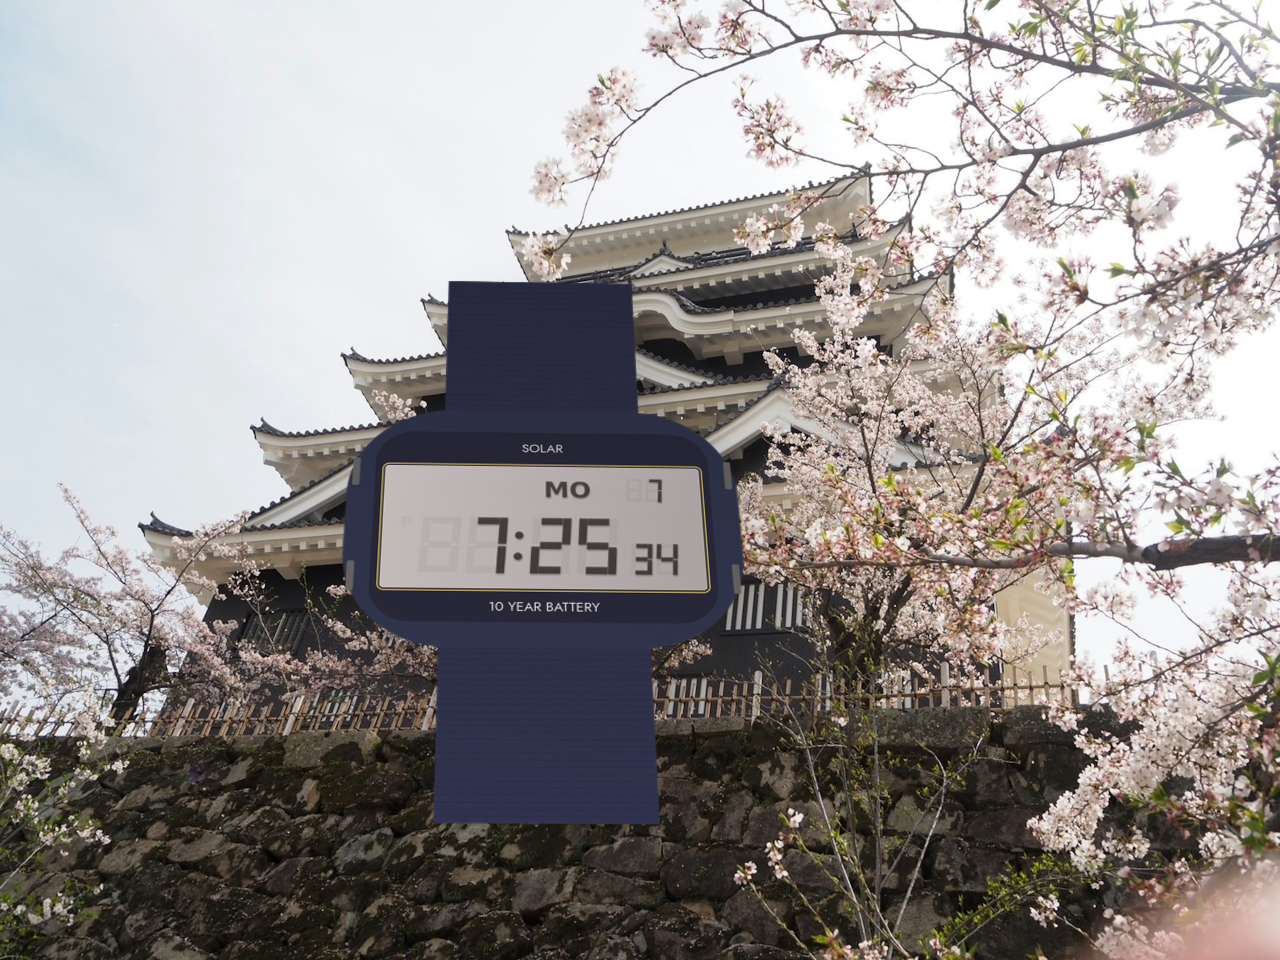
7:25:34
